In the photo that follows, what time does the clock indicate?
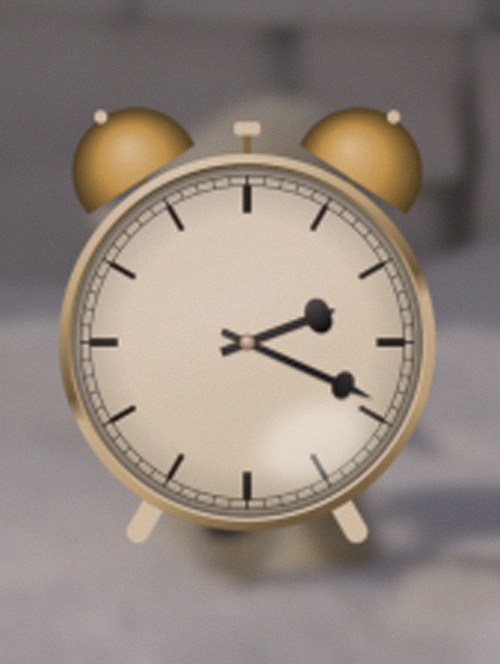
2:19
